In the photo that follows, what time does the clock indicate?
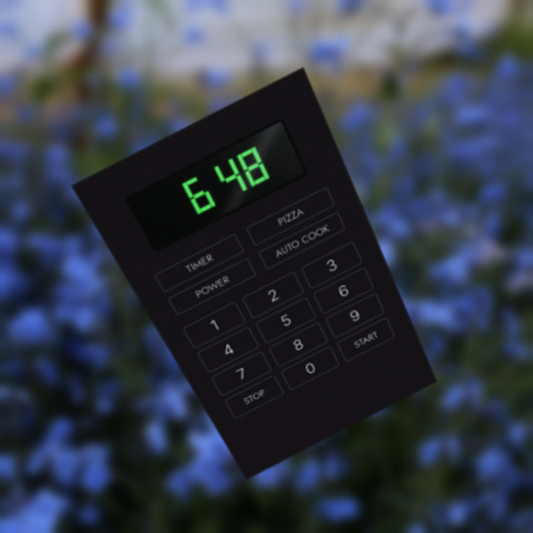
6:48
